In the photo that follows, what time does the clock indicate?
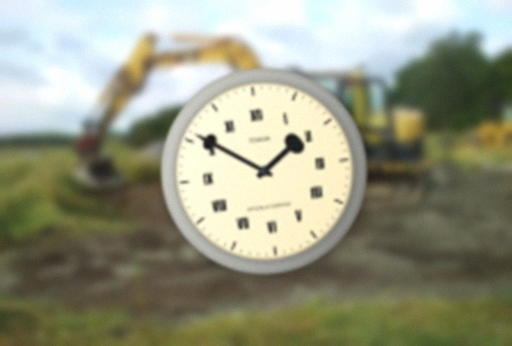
1:51
